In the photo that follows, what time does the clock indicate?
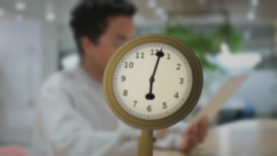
6:02
